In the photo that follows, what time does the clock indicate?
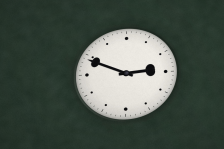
2:49
